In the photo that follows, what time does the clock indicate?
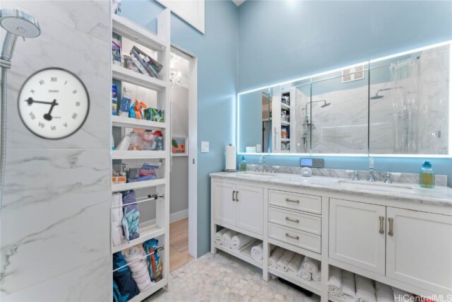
6:46
